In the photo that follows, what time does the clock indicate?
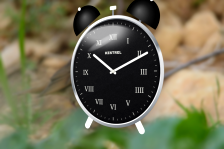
10:11
